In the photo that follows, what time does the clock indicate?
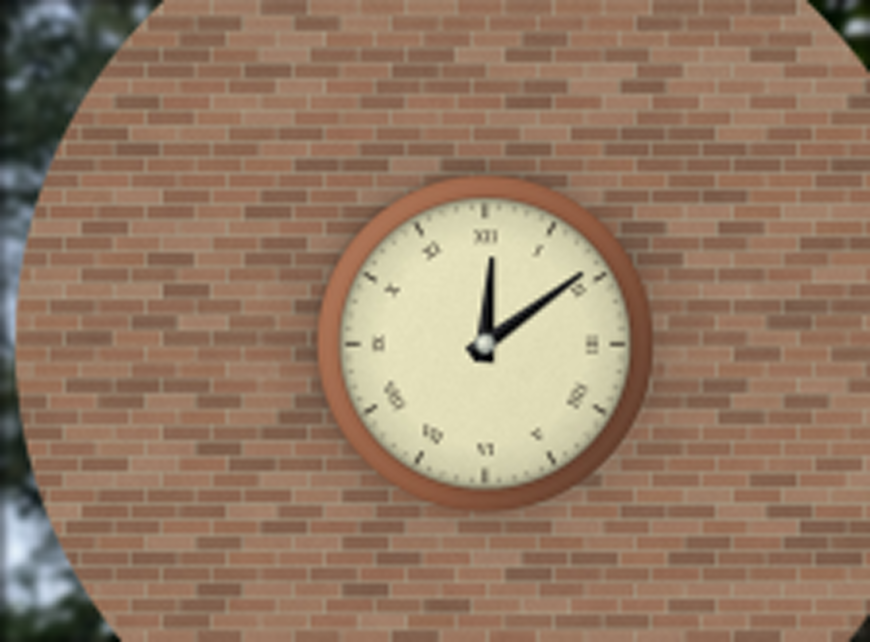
12:09
